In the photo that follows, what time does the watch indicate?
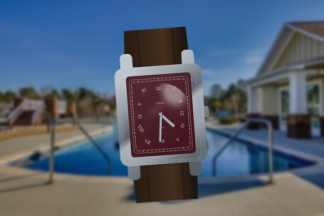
4:31
